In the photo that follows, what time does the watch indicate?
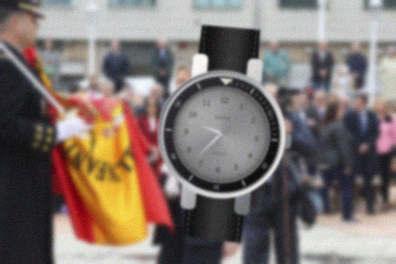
9:37
